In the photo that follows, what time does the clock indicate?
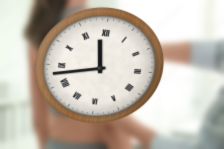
11:43
